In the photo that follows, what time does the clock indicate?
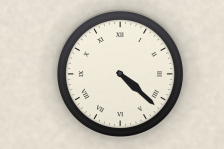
4:22
